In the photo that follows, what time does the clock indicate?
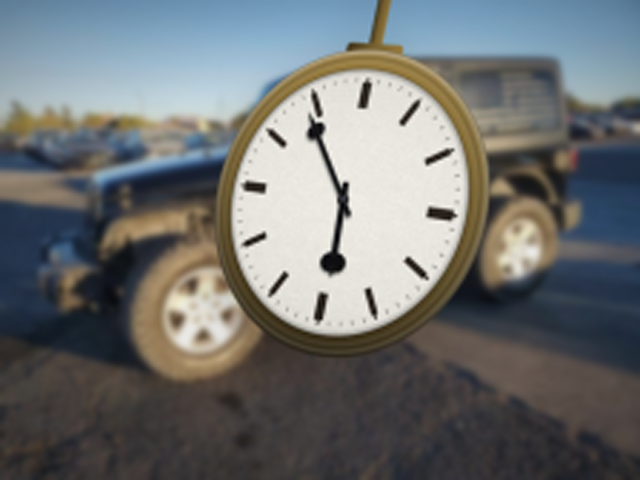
5:54
